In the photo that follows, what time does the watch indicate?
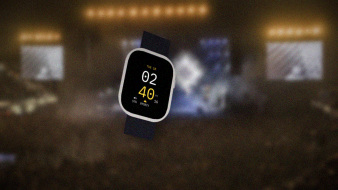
2:40
